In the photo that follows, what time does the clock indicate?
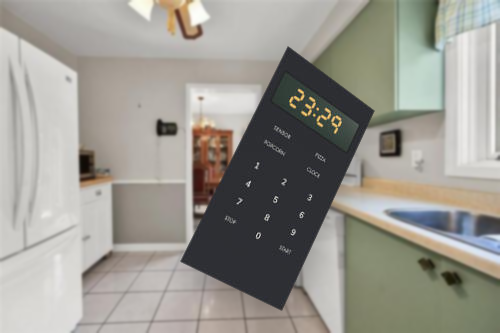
23:29
